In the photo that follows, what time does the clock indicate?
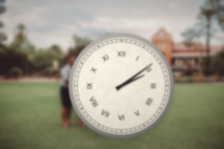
2:09
